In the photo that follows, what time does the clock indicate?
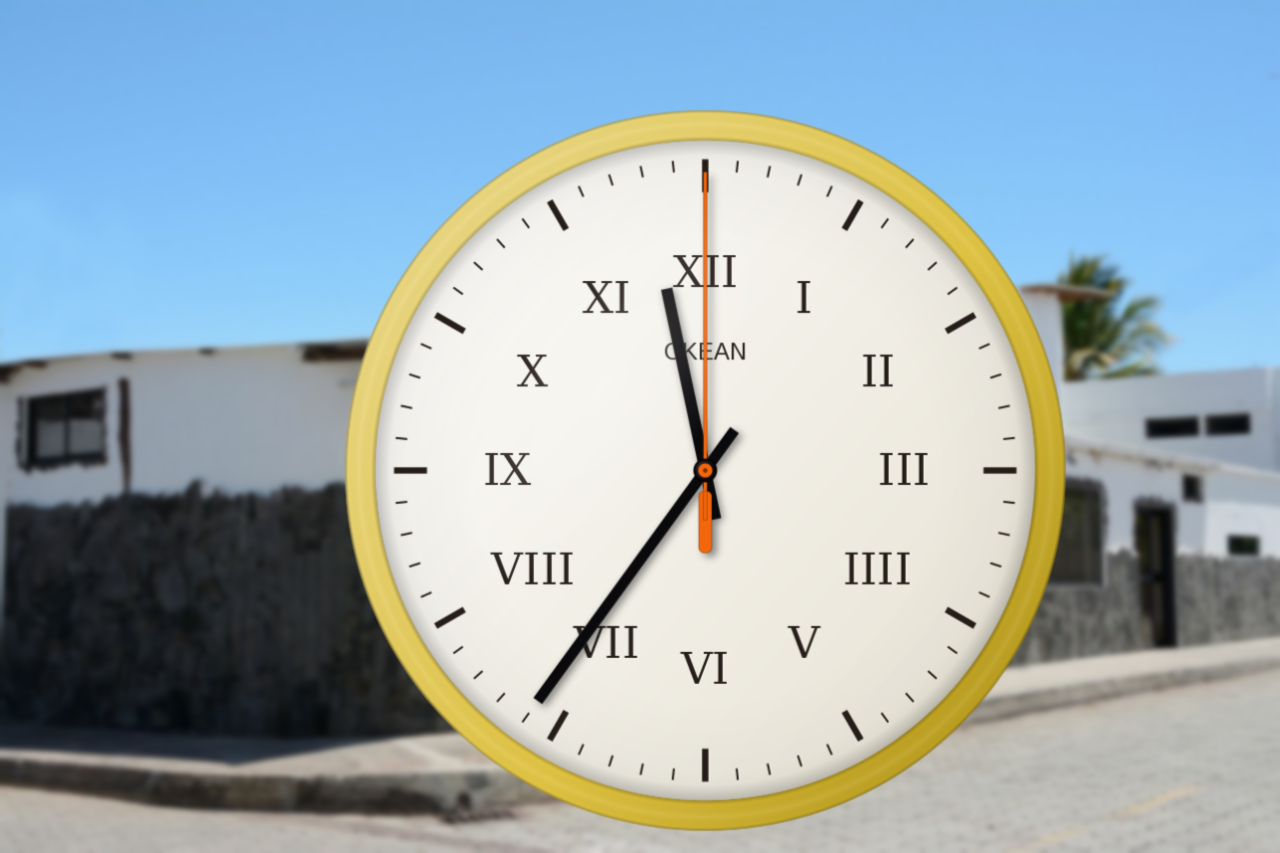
11:36:00
